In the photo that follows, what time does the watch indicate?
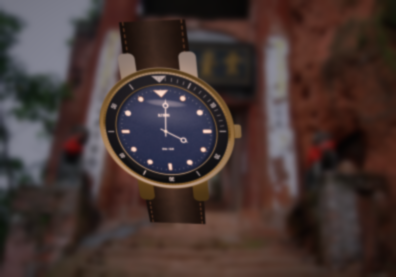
4:01
